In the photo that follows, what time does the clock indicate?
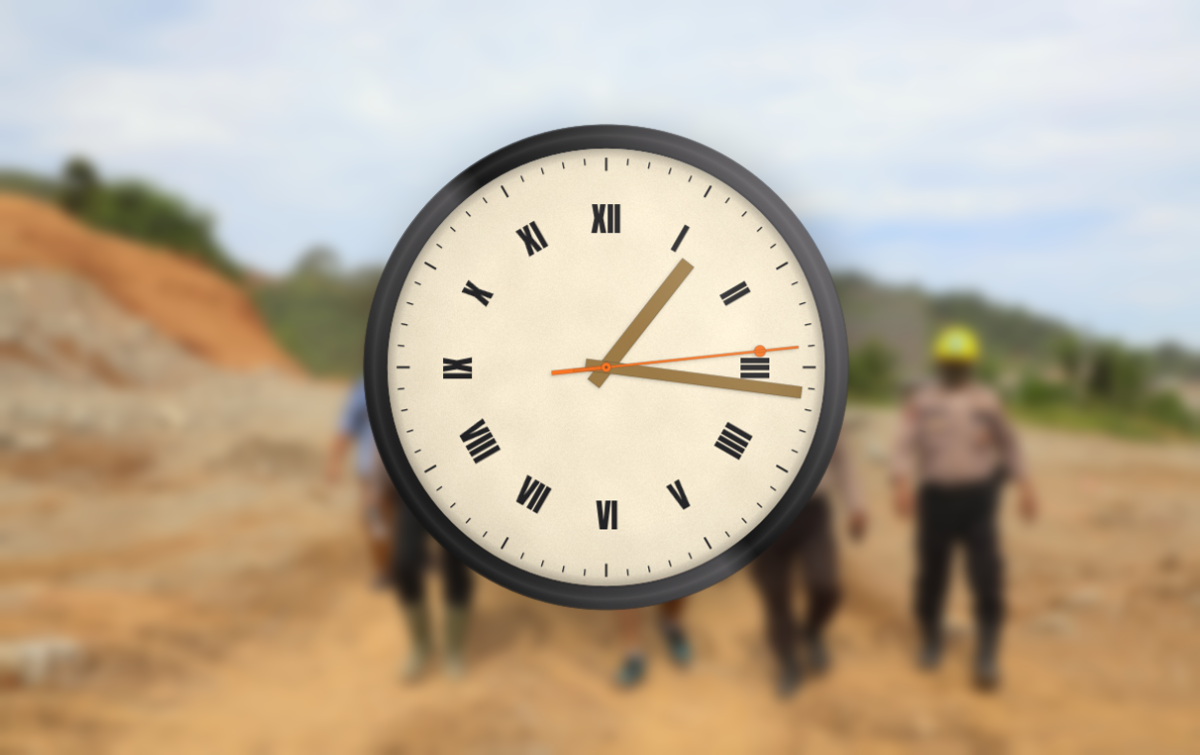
1:16:14
